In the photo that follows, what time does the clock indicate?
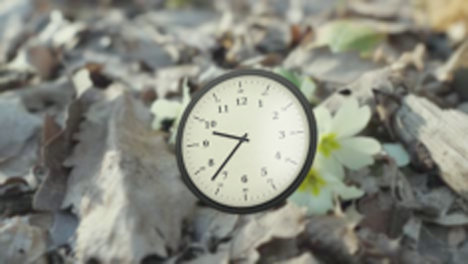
9:37
